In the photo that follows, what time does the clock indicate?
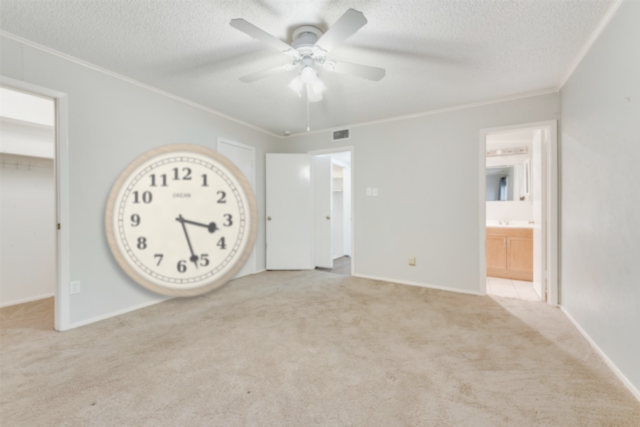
3:27
